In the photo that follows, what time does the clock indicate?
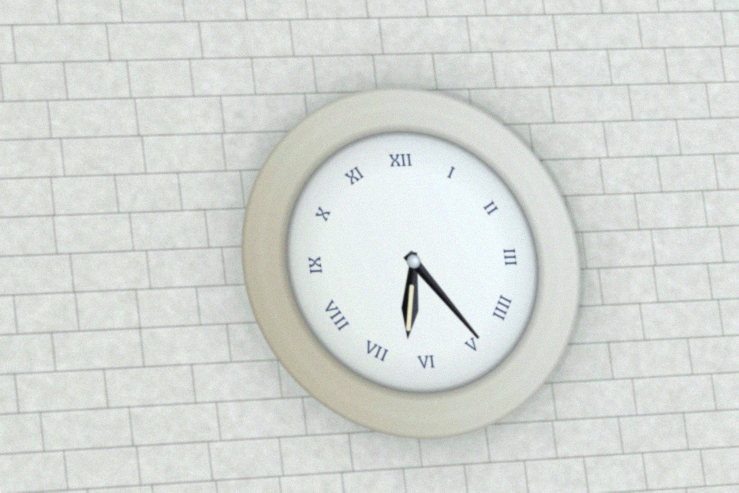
6:24
